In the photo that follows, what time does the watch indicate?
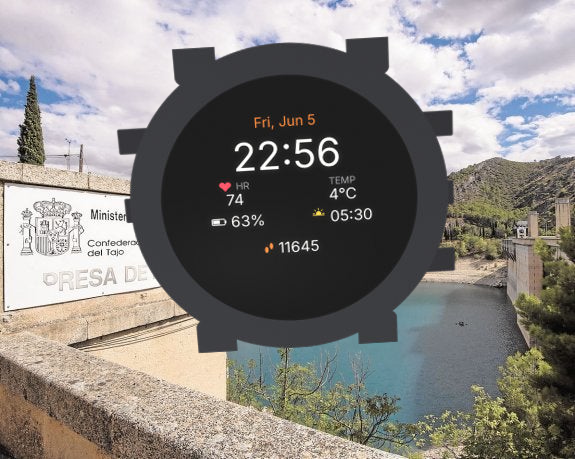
22:56
